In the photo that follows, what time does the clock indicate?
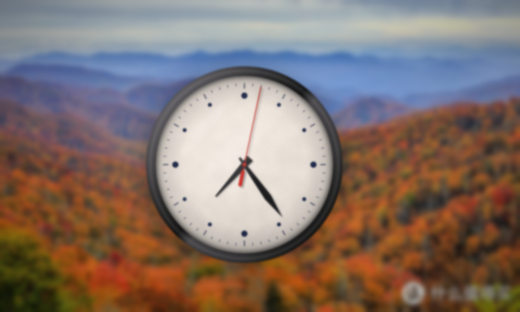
7:24:02
